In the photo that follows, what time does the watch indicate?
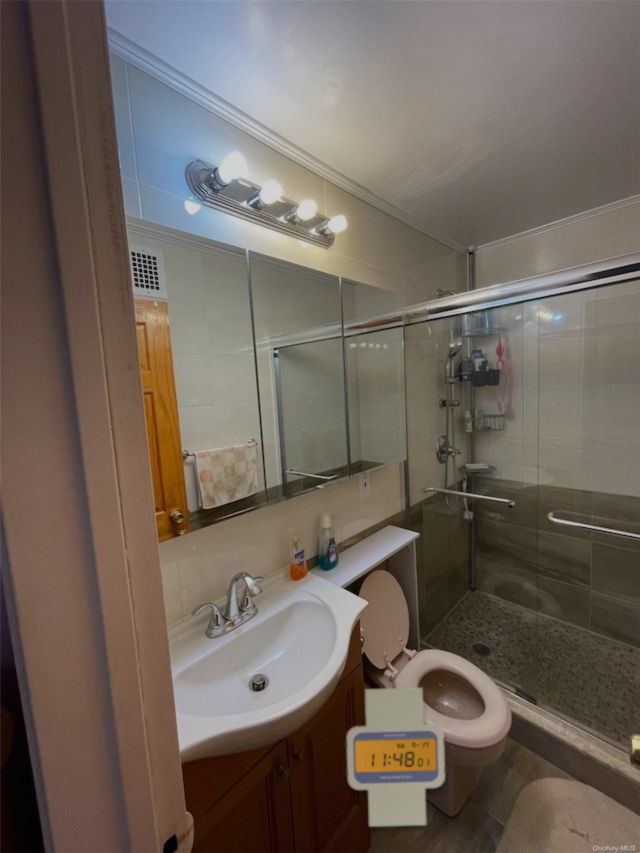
11:48
